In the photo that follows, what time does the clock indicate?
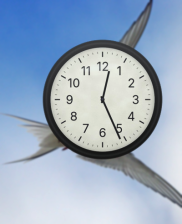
12:26
